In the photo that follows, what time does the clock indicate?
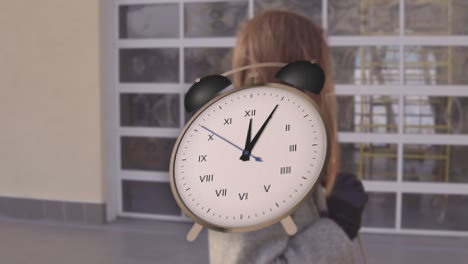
12:04:51
